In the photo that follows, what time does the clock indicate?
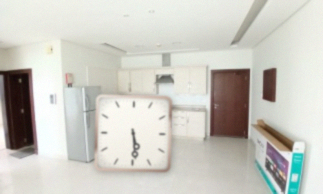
5:29
